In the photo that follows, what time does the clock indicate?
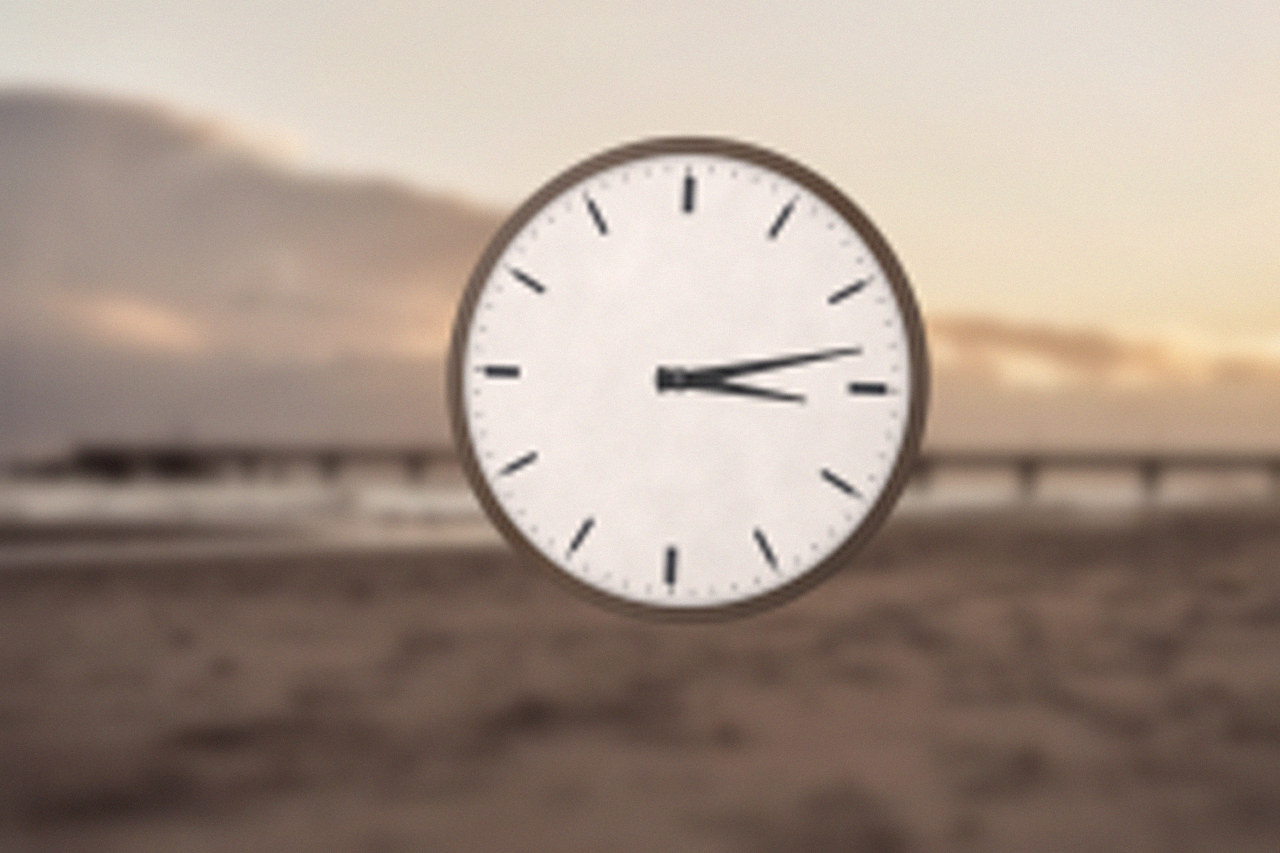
3:13
